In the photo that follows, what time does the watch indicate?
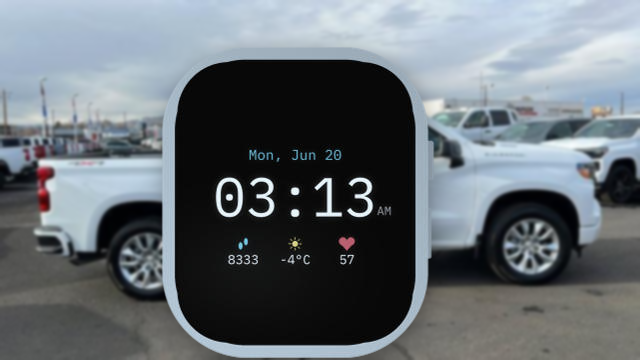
3:13
